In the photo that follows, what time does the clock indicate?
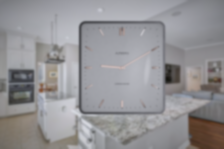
9:10
